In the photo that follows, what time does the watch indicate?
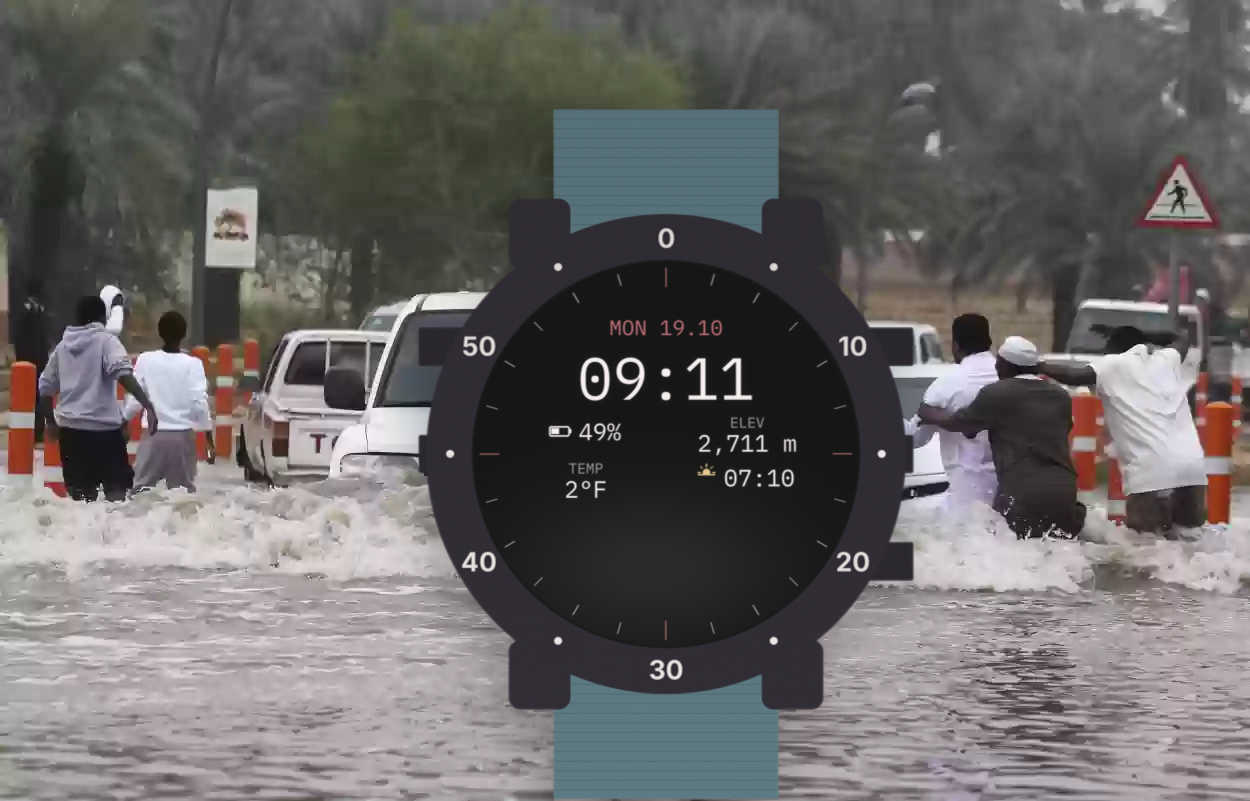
9:11
